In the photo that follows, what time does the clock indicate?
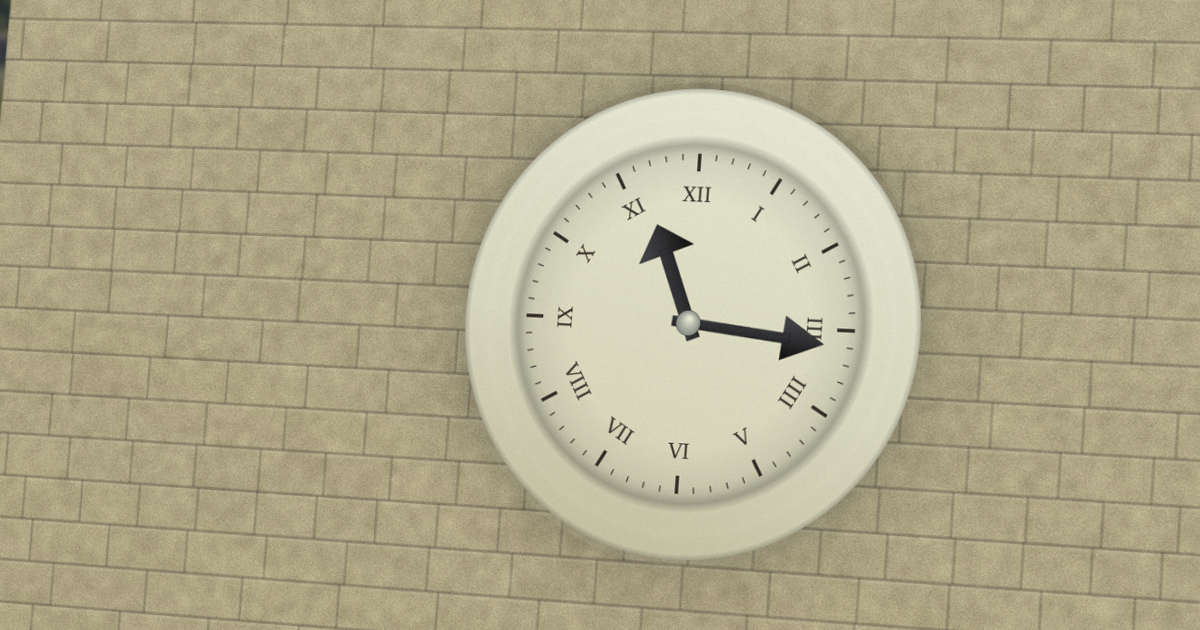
11:16
